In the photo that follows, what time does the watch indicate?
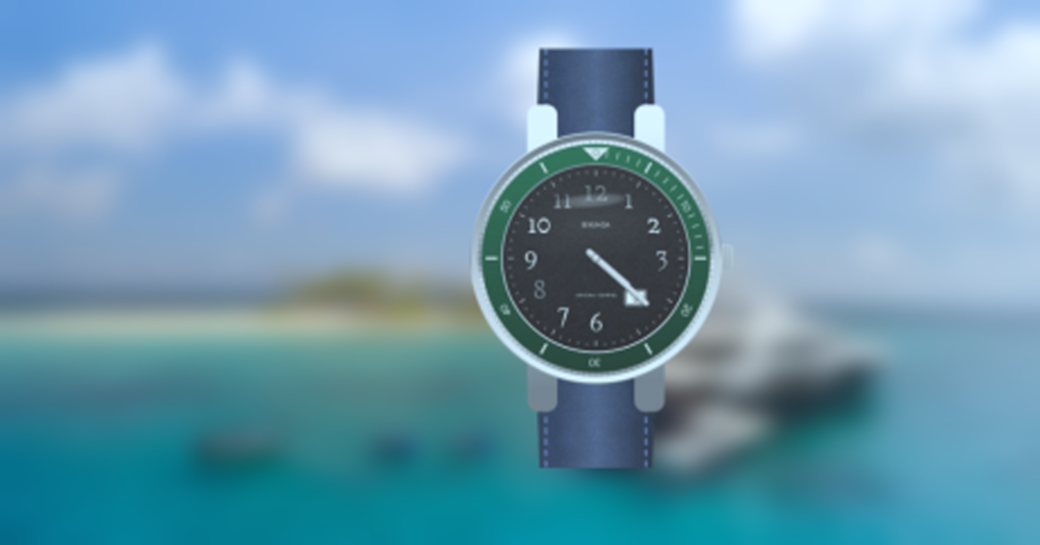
4:22
